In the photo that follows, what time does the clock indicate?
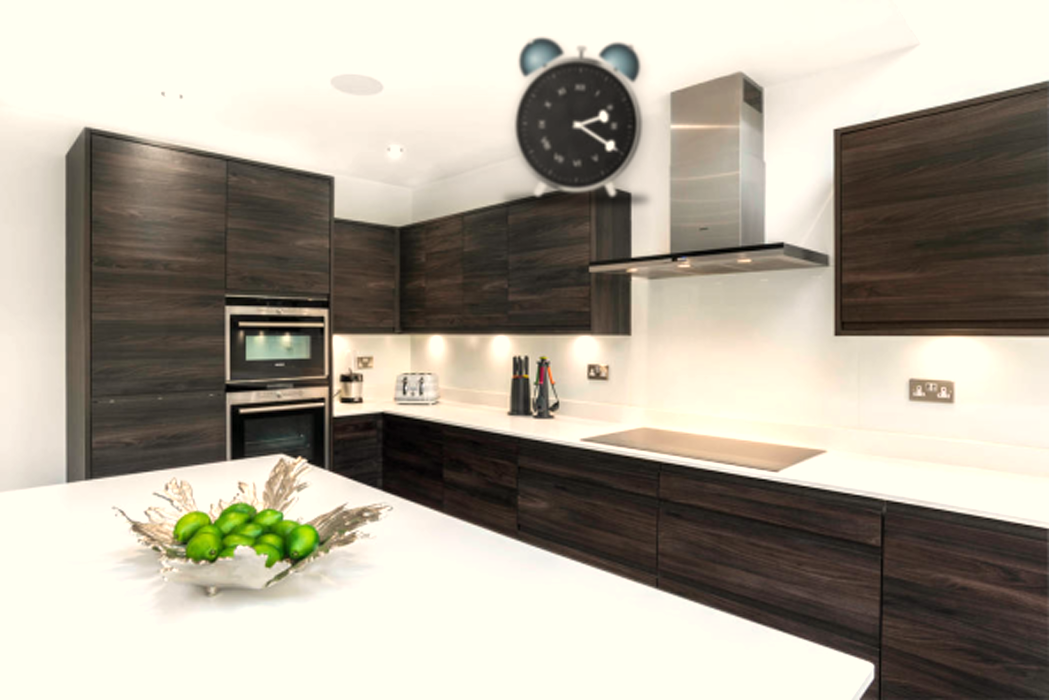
2:20
